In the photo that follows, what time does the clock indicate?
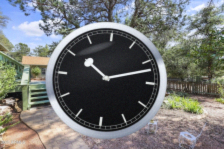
10:12
